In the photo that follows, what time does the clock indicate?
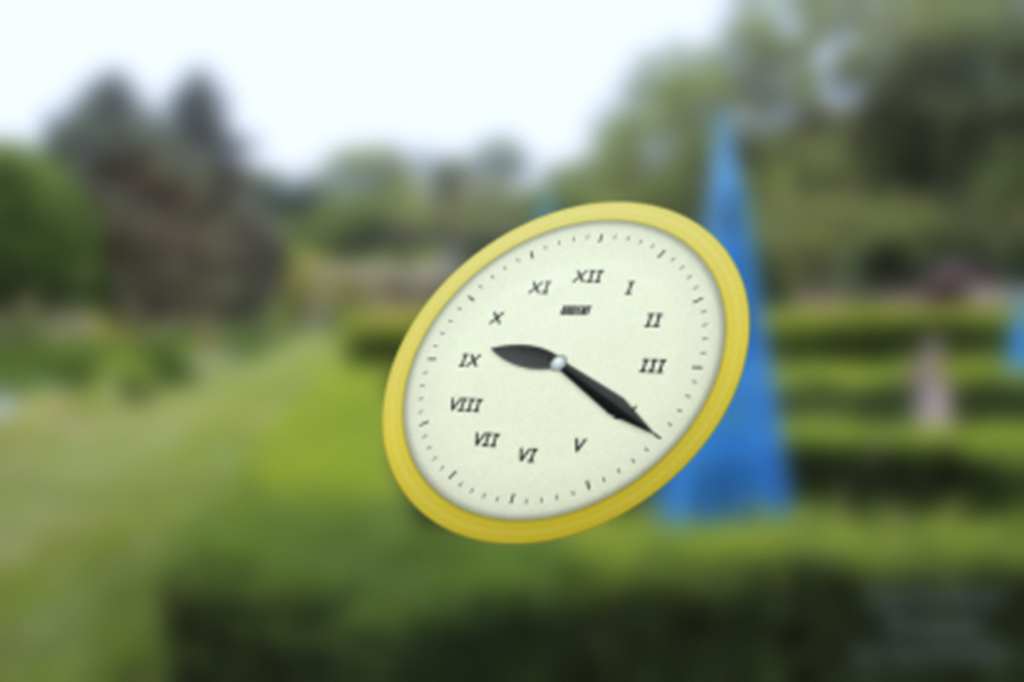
9:20
